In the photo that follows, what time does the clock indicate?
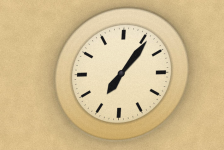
7:06
